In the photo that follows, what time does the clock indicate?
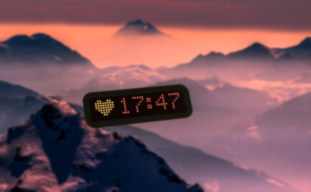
17:47
